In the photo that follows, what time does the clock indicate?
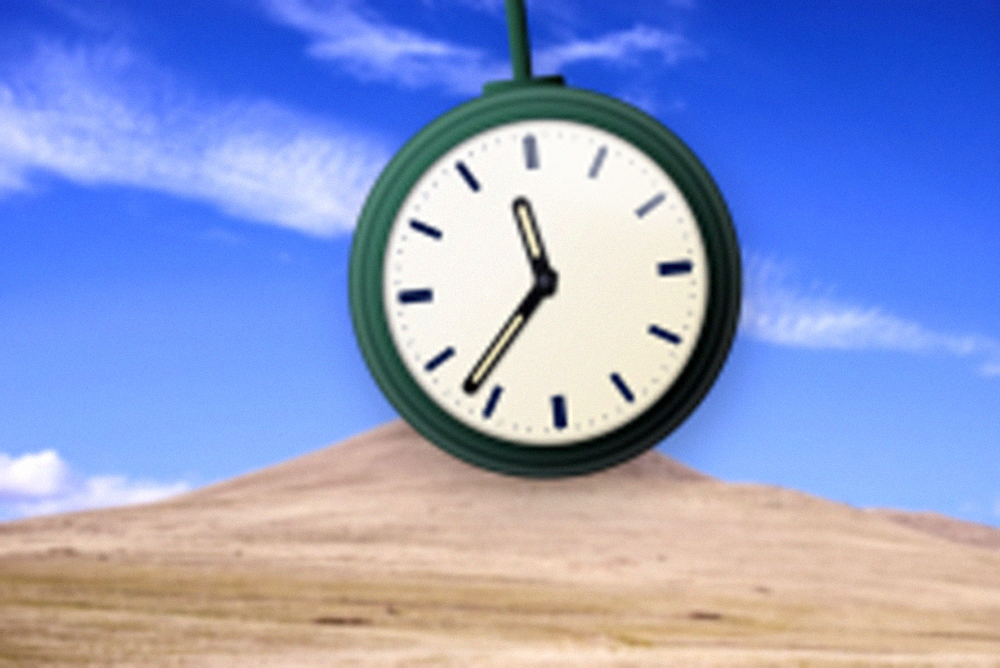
11:37
